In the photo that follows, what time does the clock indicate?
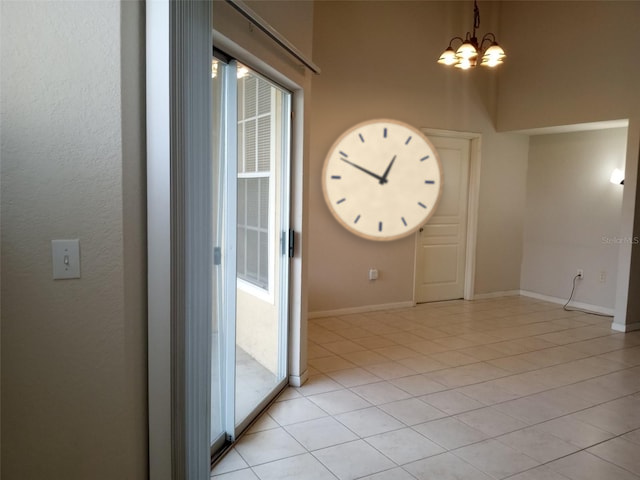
12:49
